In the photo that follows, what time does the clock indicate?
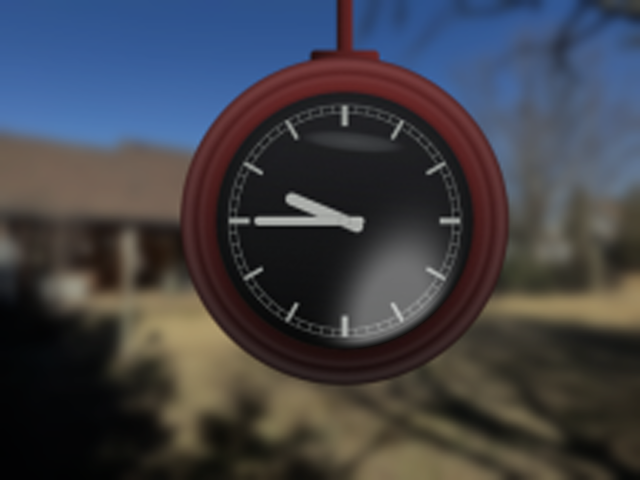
9:45
